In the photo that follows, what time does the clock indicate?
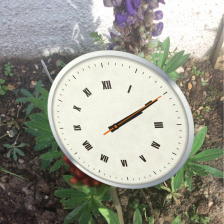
2:10:10
